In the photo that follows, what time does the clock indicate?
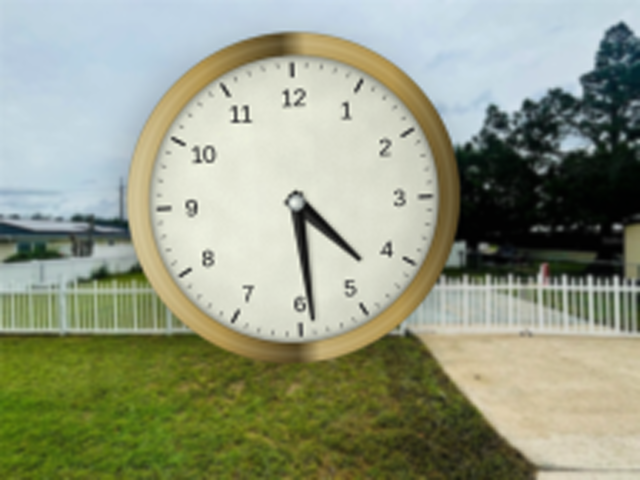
4:29
